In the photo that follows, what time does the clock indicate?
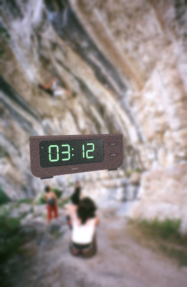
3:12
